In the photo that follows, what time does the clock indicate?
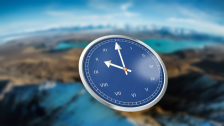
10:00
